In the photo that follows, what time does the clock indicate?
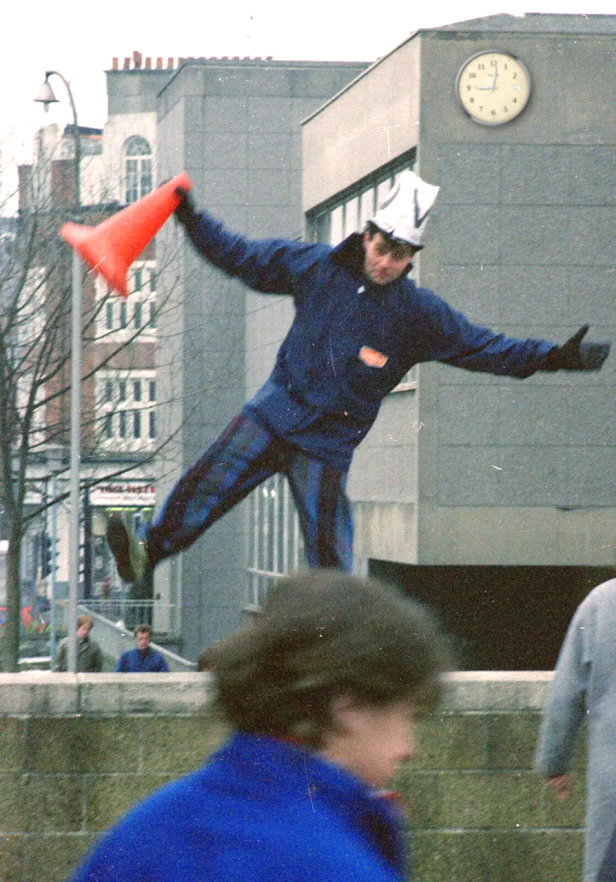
9:01
